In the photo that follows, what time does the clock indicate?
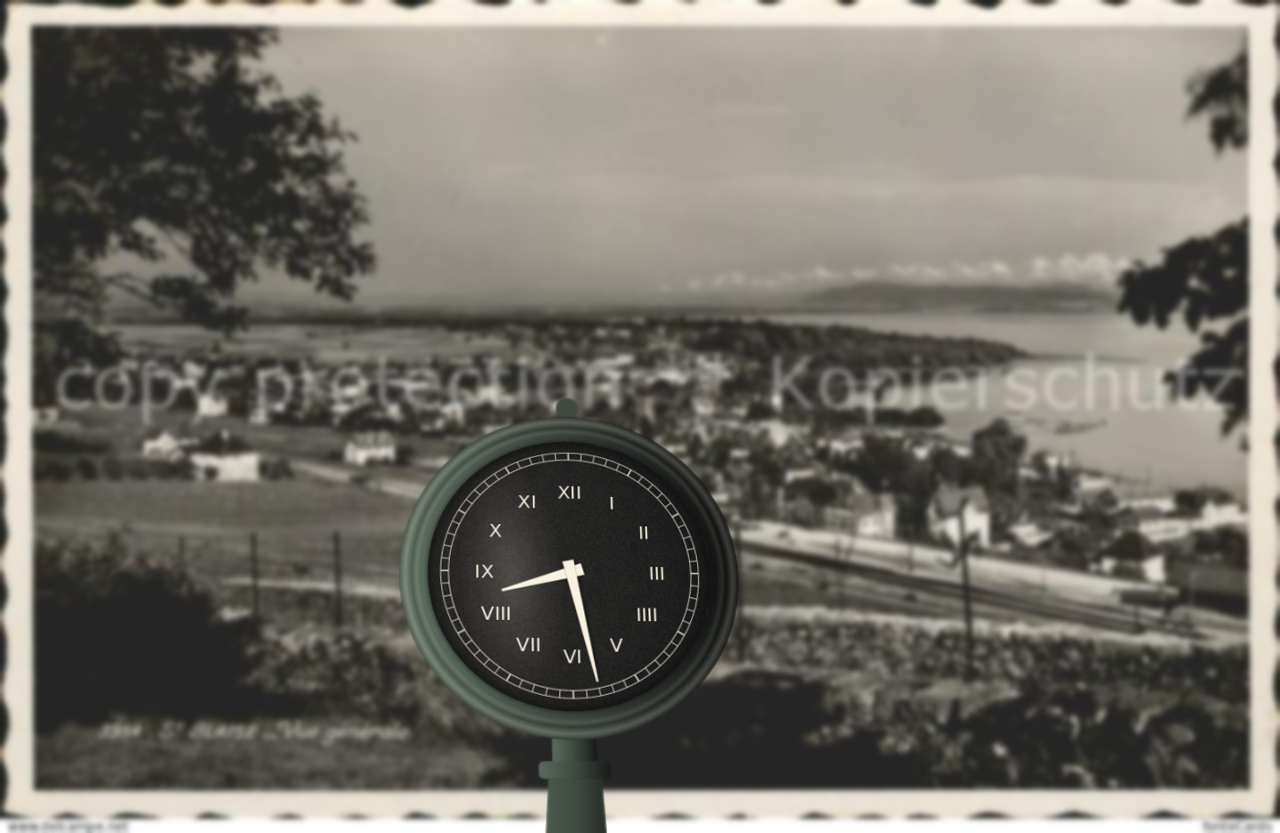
8:28
